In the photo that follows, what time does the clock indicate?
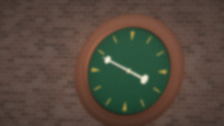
3:49
